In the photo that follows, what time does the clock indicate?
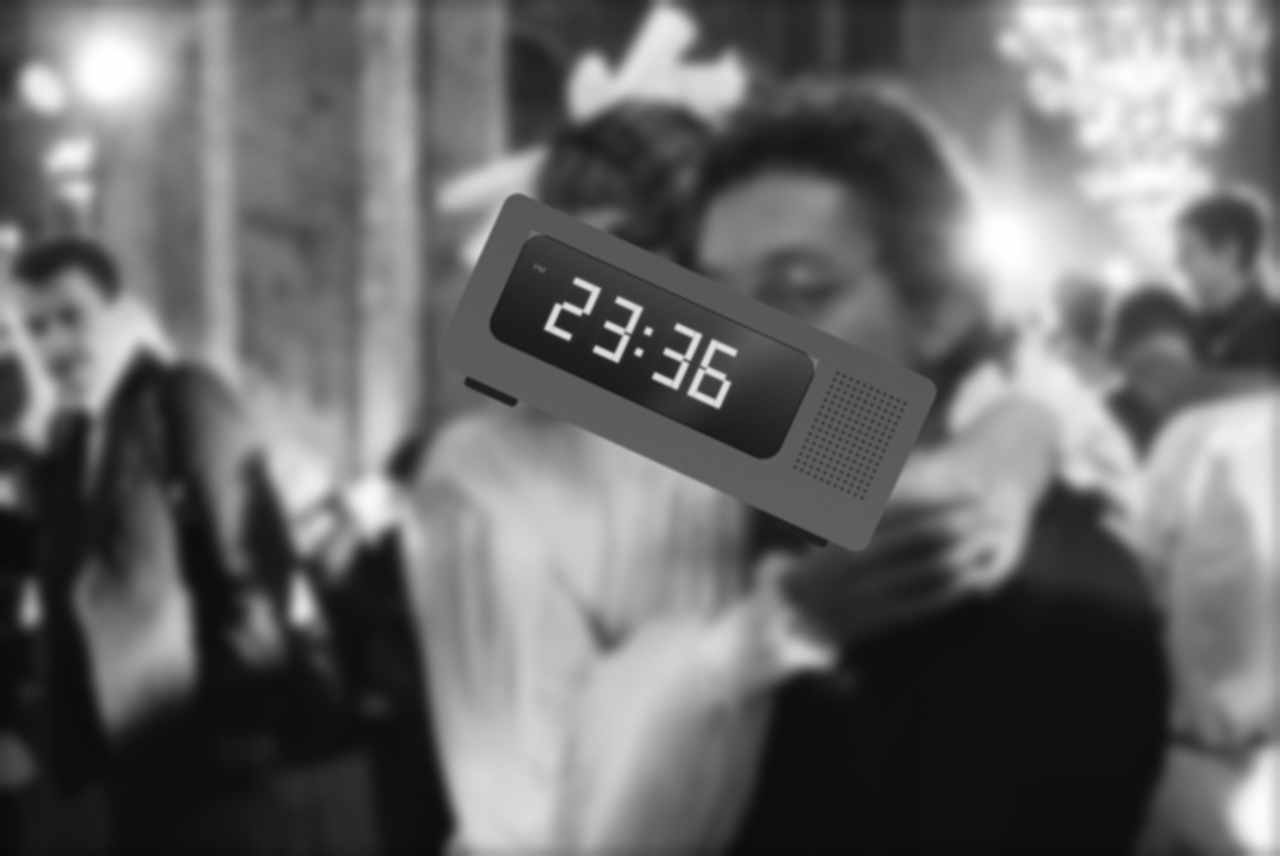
23:36
